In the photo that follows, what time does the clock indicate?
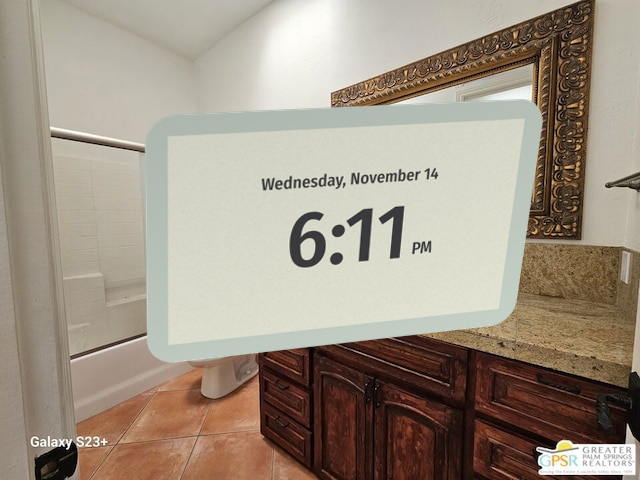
6:11
